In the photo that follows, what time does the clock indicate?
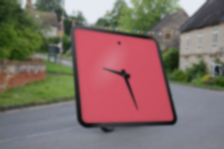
9:28
